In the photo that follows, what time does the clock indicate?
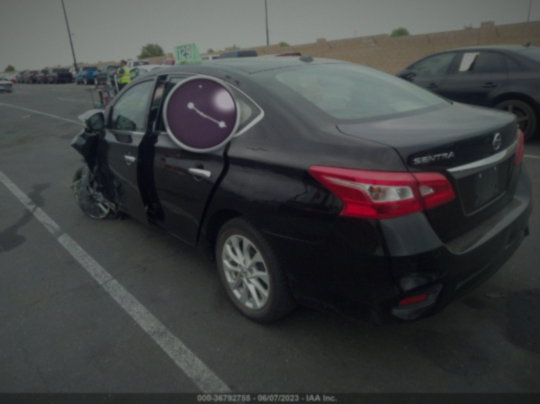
10:20
